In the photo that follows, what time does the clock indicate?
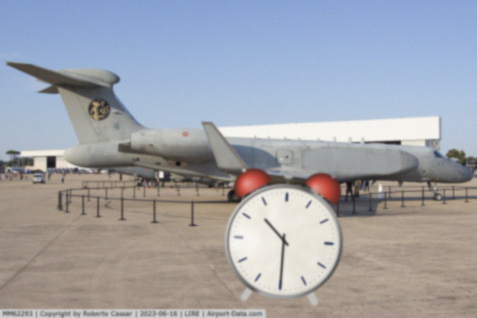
10:30
